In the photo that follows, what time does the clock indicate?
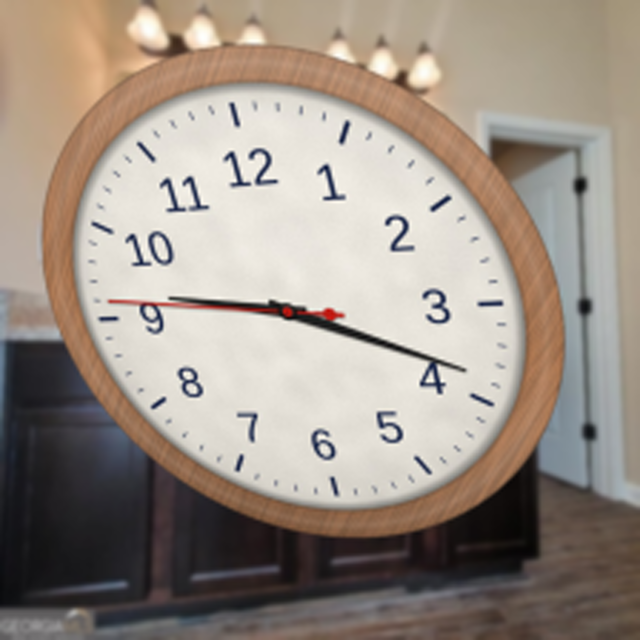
9:18:46
